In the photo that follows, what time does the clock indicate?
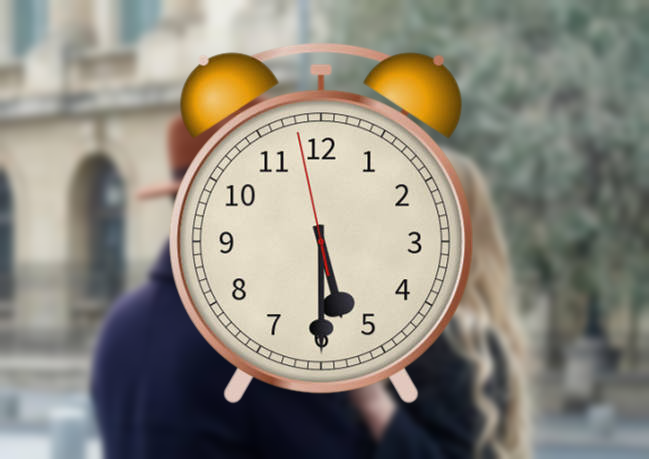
5:29:58
